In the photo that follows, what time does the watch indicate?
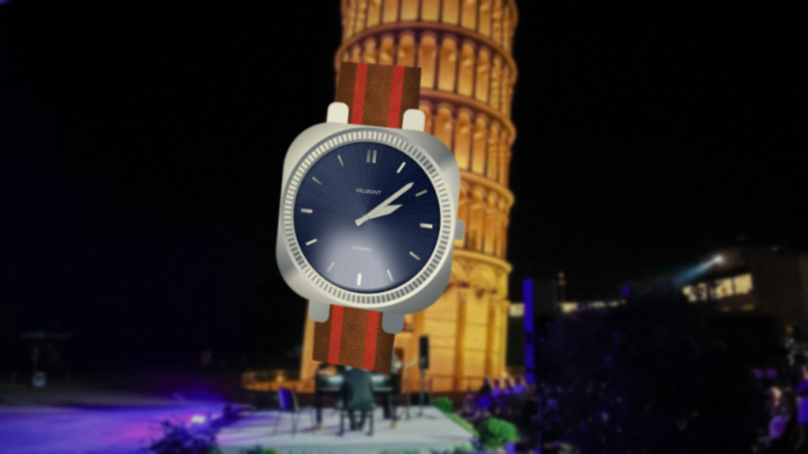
2:08
